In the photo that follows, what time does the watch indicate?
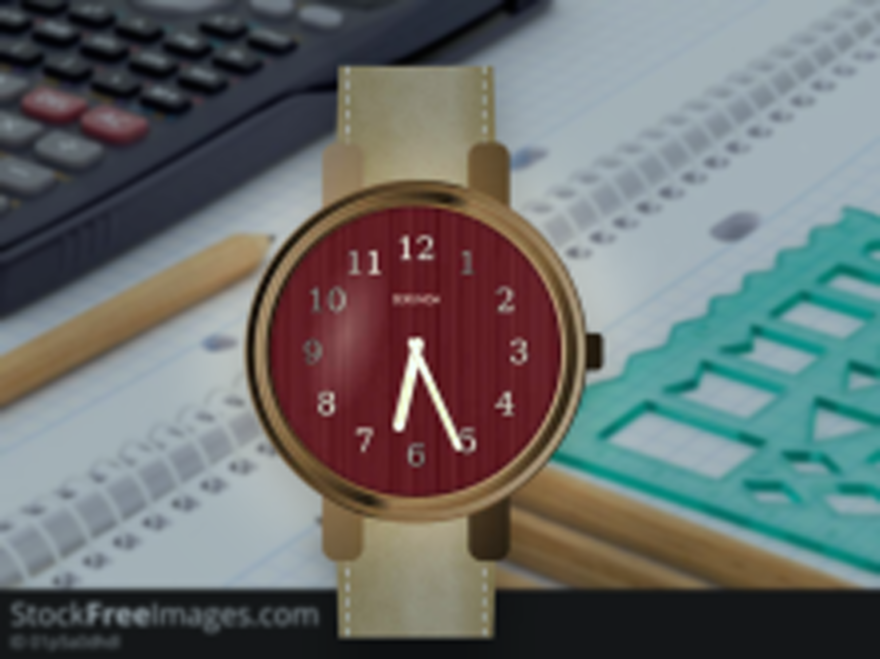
6:26
